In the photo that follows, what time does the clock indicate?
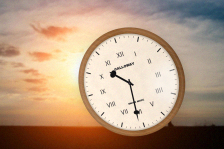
10:31
